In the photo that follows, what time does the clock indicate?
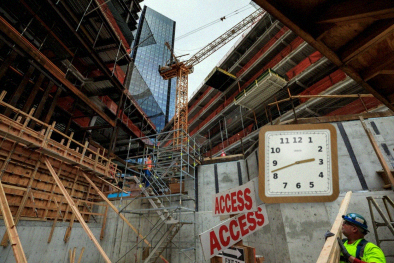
2:42
